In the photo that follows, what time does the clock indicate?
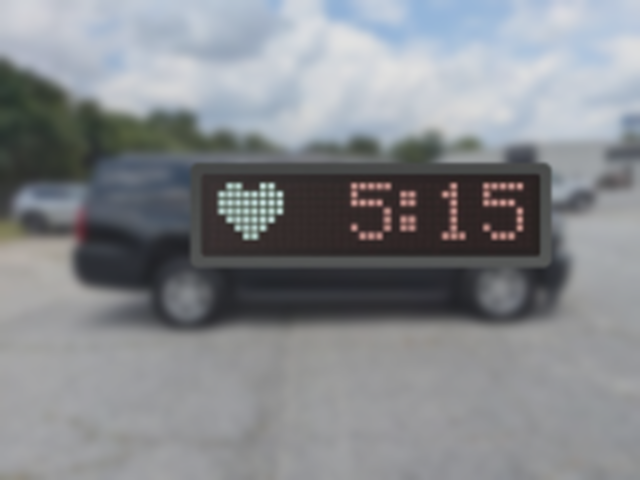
5:15
